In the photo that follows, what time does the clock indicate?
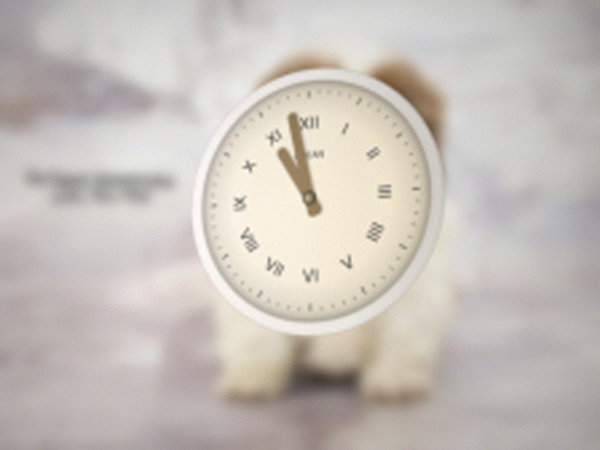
10:58
